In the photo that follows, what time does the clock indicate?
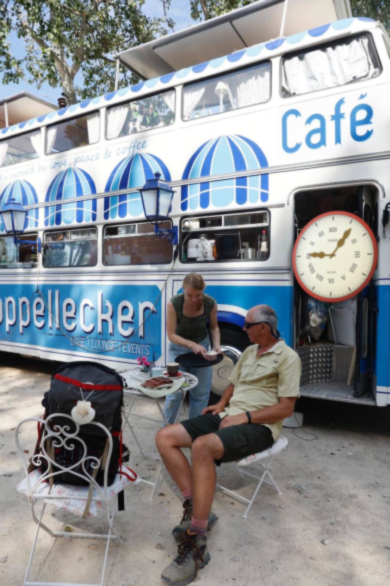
9:06
